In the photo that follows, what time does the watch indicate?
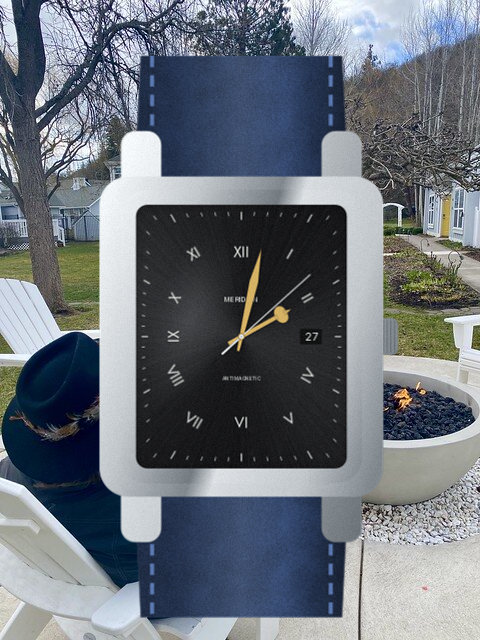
2:02:08
